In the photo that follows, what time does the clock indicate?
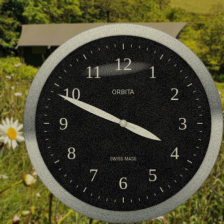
3:49
